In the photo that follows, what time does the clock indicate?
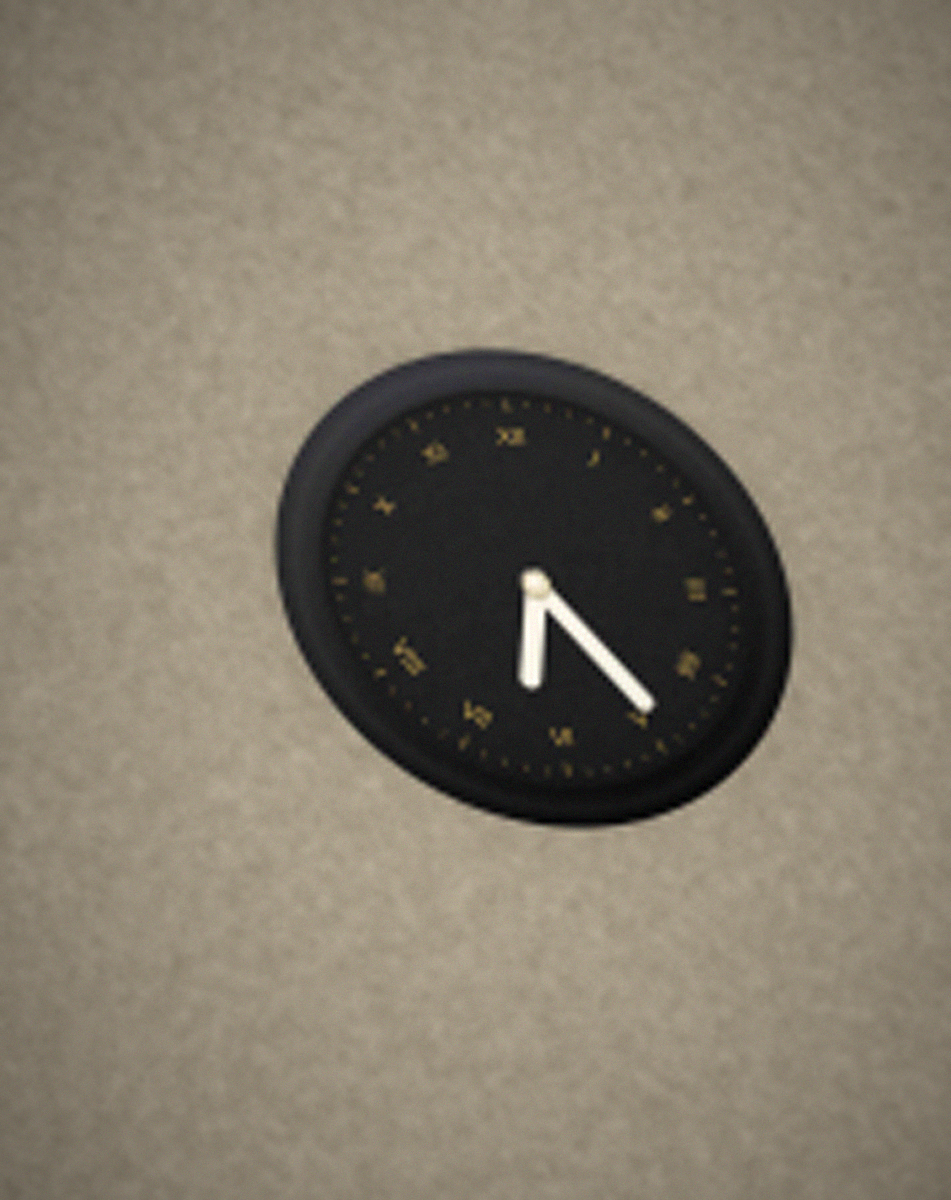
6:24
